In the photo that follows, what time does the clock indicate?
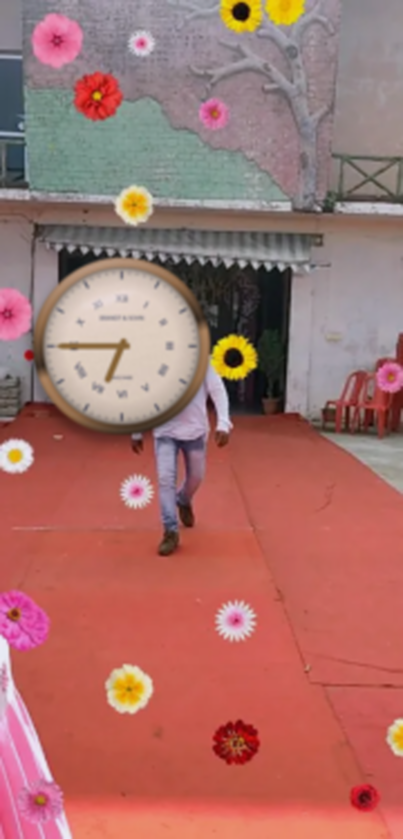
6:45
